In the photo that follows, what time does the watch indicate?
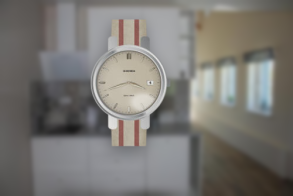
3:42
